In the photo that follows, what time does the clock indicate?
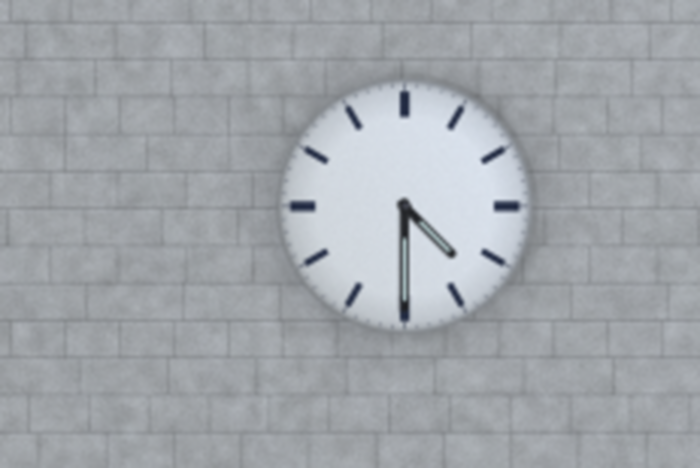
4:30
